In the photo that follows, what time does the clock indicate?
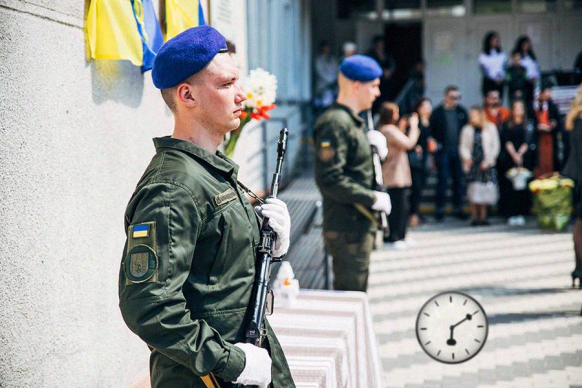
6:10
